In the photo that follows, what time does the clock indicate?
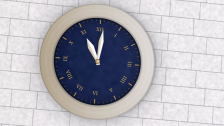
11:01
